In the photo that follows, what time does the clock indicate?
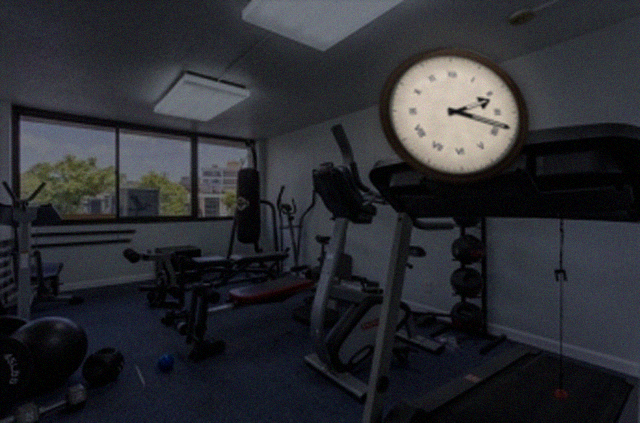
2:18
